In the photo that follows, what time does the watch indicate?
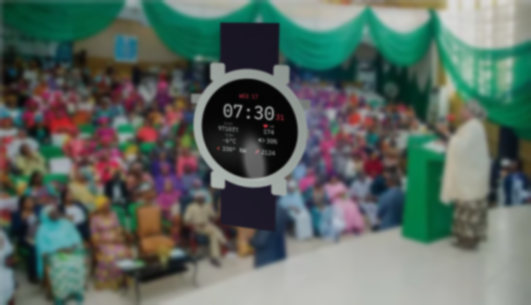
7:30
